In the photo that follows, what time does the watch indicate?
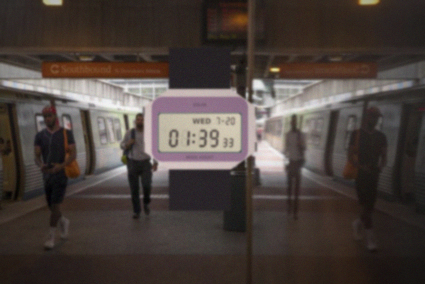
1:39
